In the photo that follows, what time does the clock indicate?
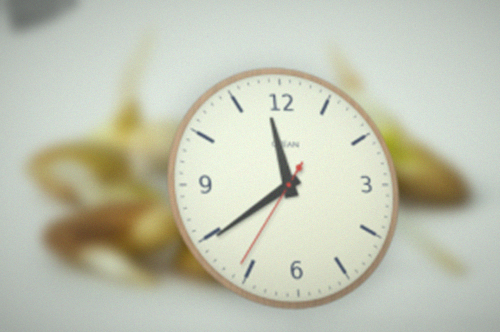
11:39:36
